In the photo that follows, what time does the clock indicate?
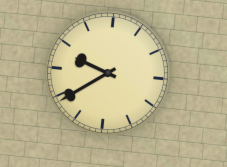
9:39
